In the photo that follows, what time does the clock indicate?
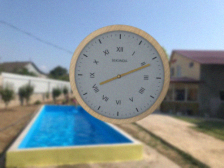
8:11
